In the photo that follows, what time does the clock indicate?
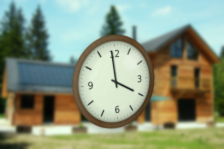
3:59
